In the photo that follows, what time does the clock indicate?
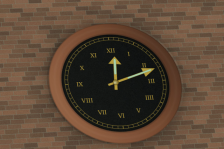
12:12
